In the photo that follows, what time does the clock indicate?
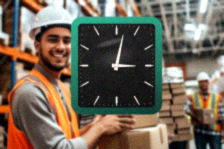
3:02
